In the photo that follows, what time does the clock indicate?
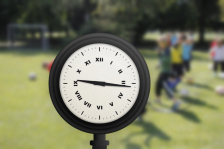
9:16
